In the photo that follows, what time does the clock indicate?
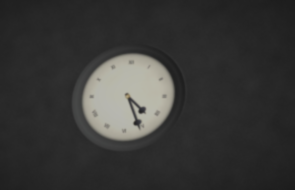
4:26
